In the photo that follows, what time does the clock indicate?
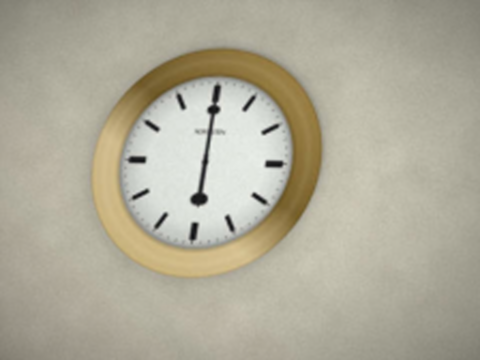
6:00
